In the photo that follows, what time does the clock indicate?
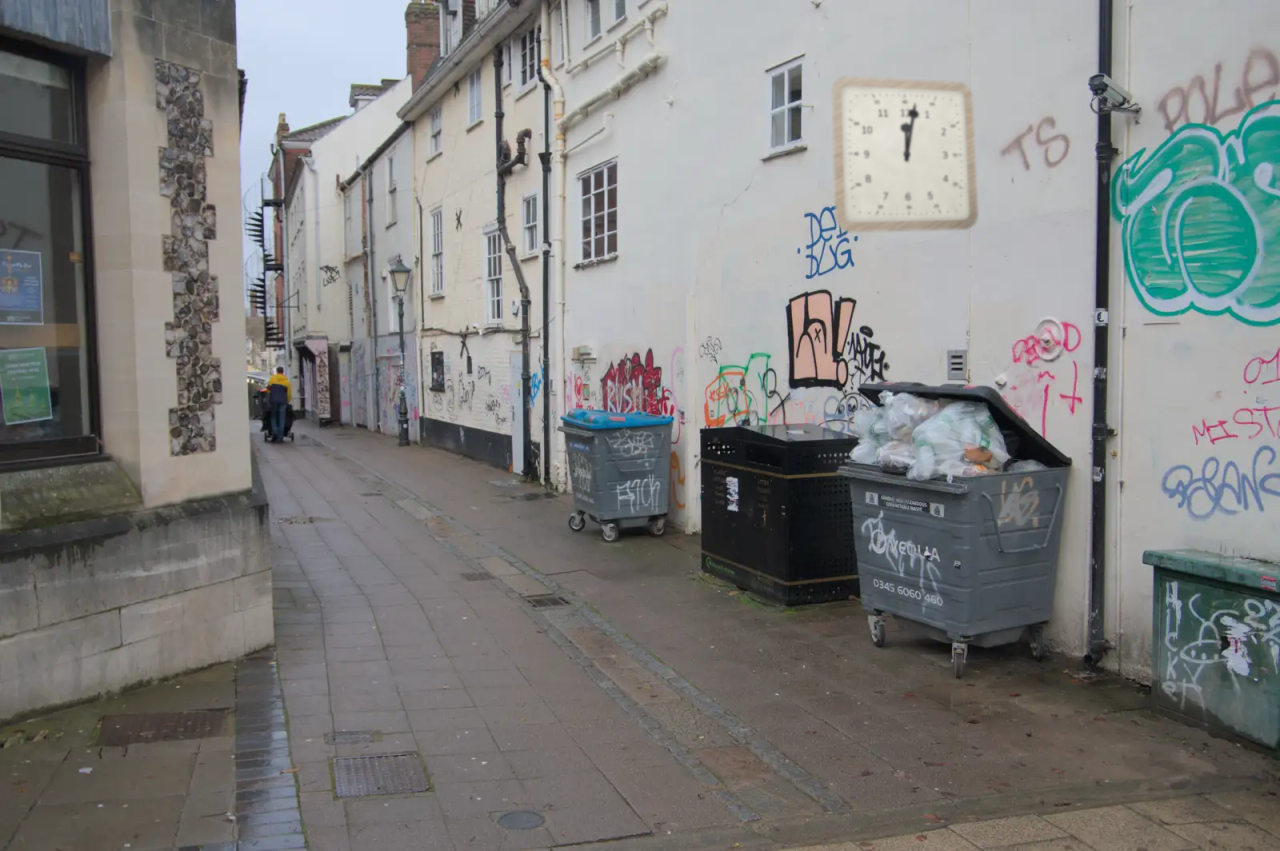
12:02
